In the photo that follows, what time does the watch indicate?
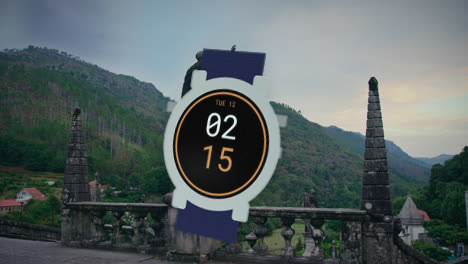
2:15
